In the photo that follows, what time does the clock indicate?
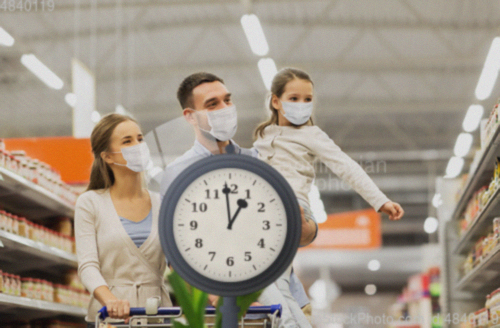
12:59
